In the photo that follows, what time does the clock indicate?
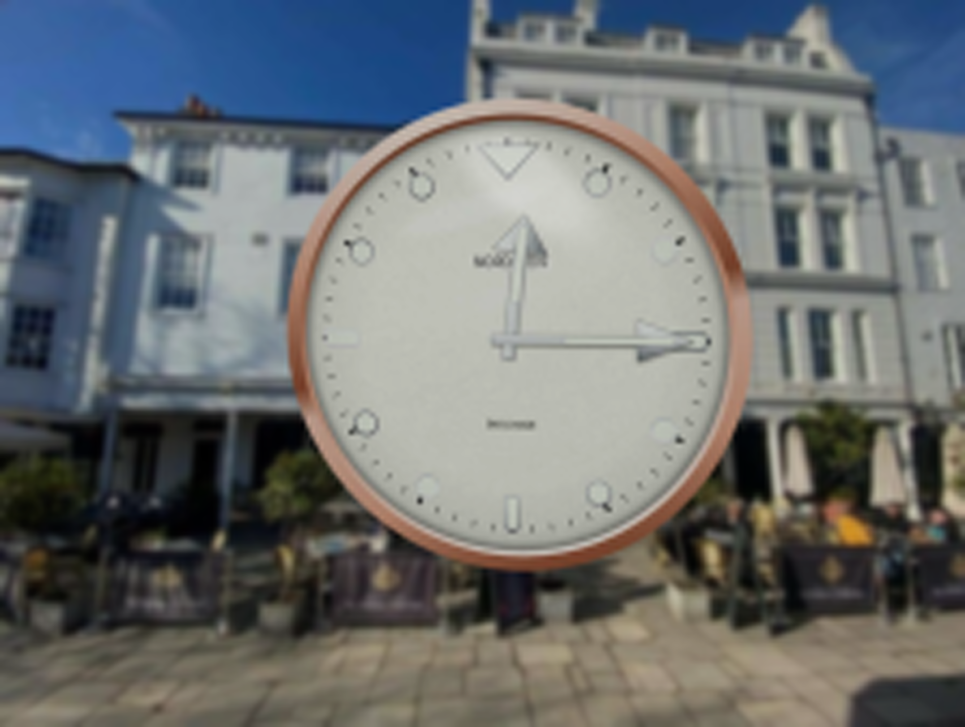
12:15
